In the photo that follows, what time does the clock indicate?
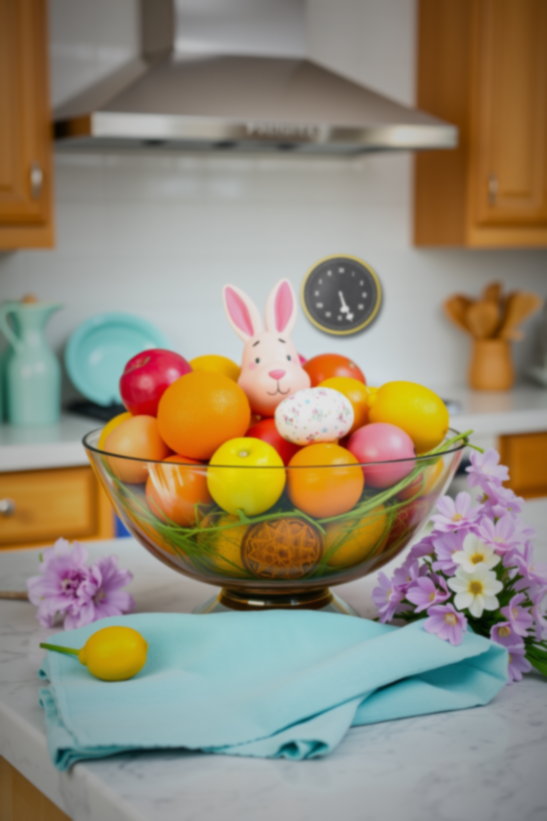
5:26
